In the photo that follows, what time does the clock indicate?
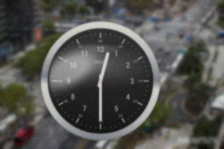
12:30
